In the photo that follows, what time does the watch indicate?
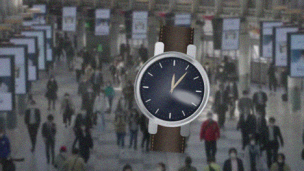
12:06
